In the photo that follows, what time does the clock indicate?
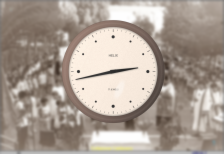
2:43
